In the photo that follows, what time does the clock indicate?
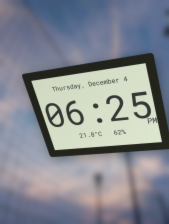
6:25
